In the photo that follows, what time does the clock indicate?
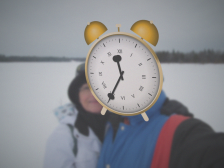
11:35
